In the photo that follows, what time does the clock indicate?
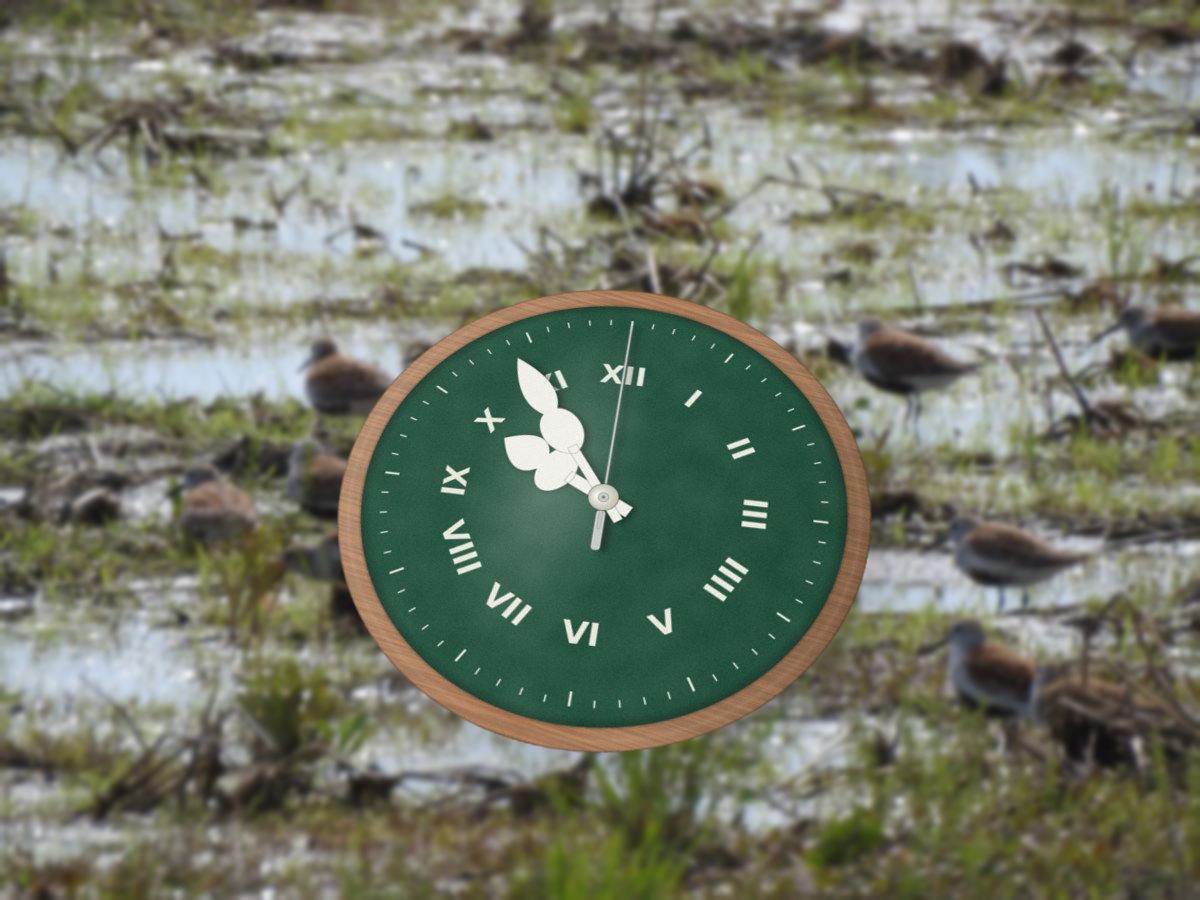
9:54:00
